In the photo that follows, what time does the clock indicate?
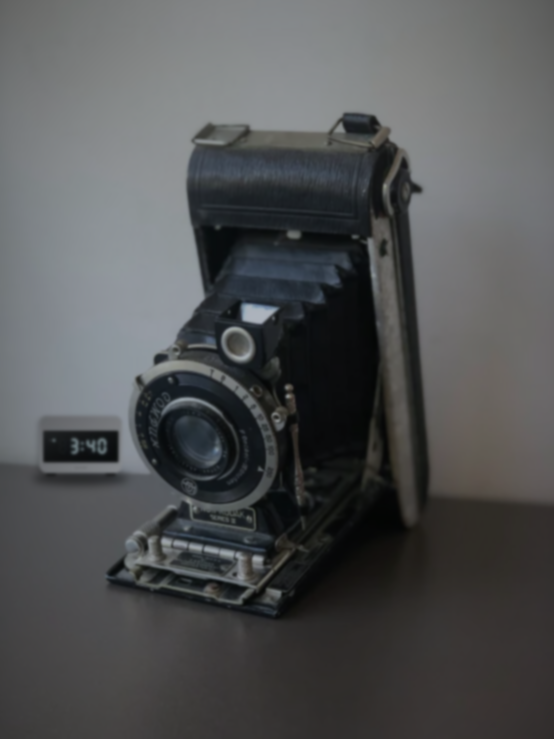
3:40
